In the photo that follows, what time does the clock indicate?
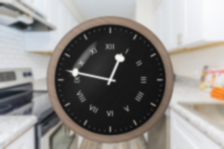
12:47
